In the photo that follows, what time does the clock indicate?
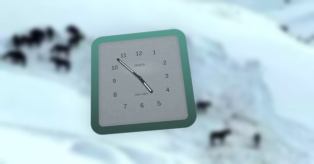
4:53
